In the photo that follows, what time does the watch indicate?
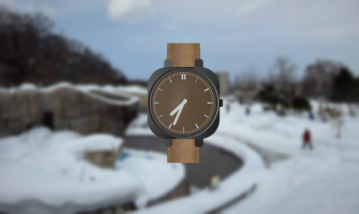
7:34
